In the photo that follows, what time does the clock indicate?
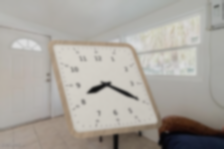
8:20
